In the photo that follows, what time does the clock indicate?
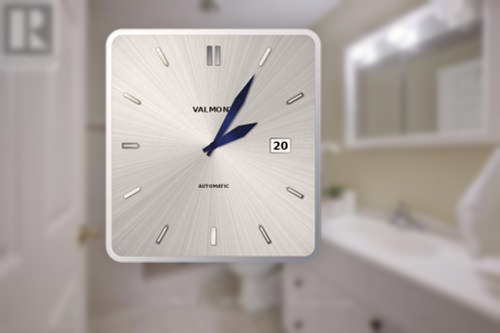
2:05
